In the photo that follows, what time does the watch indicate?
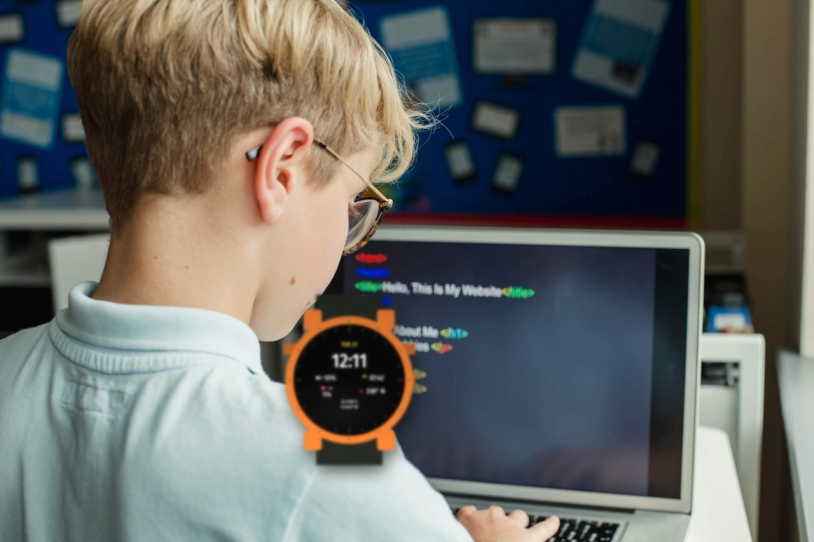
12:11
